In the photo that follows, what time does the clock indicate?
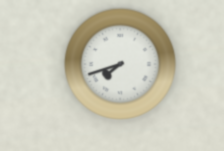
7:42
